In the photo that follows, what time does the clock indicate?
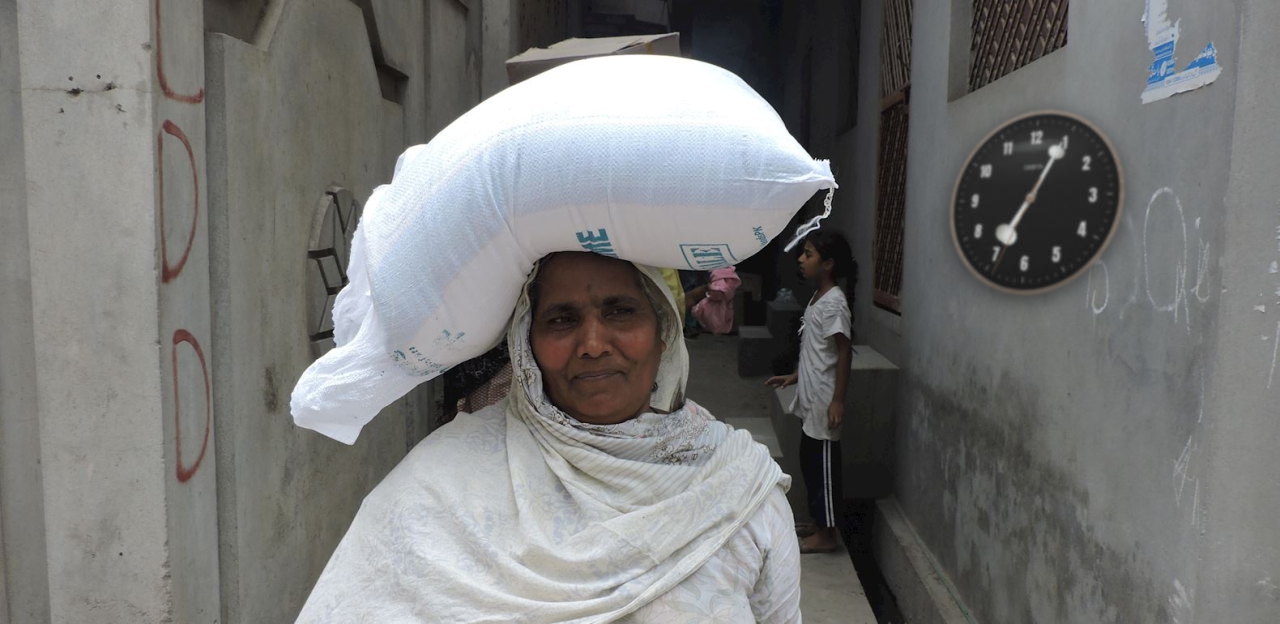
7:04:34
